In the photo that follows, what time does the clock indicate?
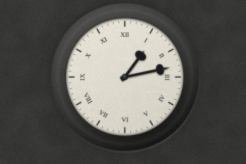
1:13
